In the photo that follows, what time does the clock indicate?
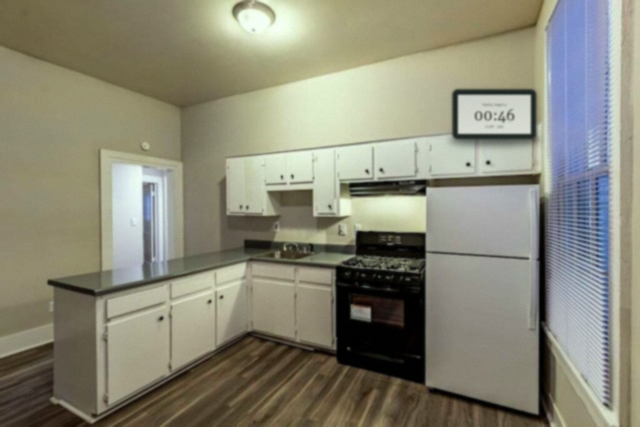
0:46
